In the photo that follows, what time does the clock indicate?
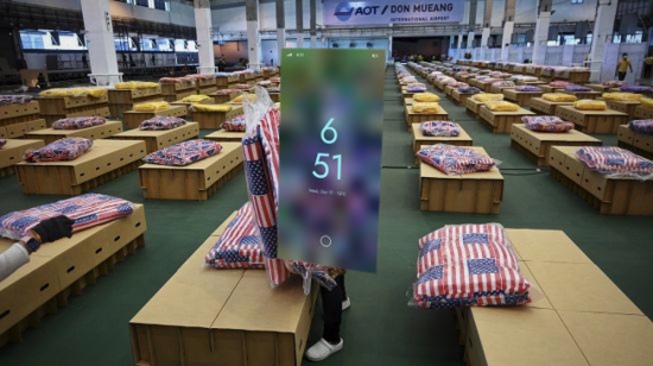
6:51
